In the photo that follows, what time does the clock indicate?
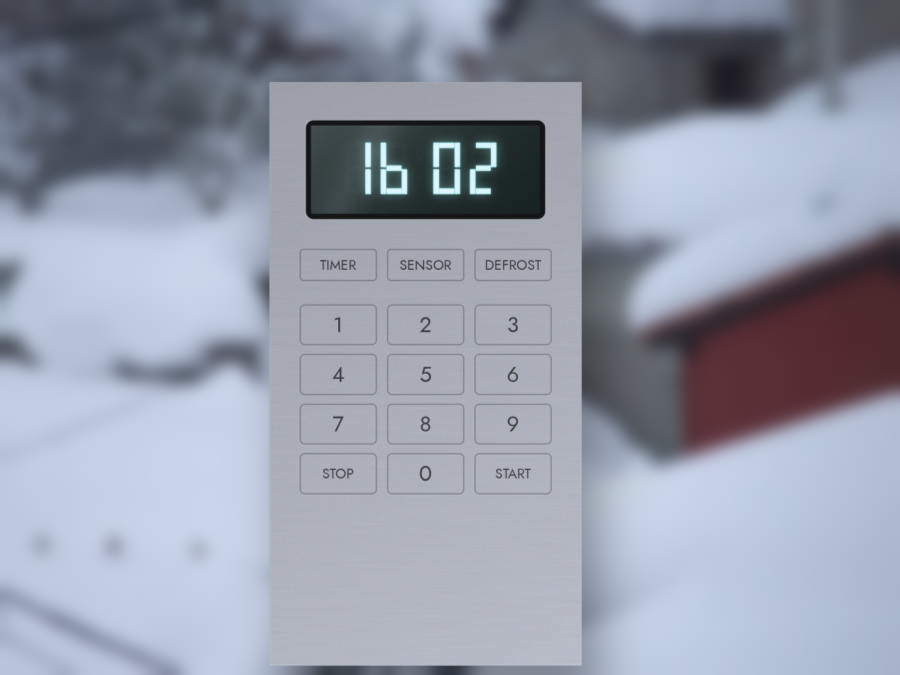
16:02
